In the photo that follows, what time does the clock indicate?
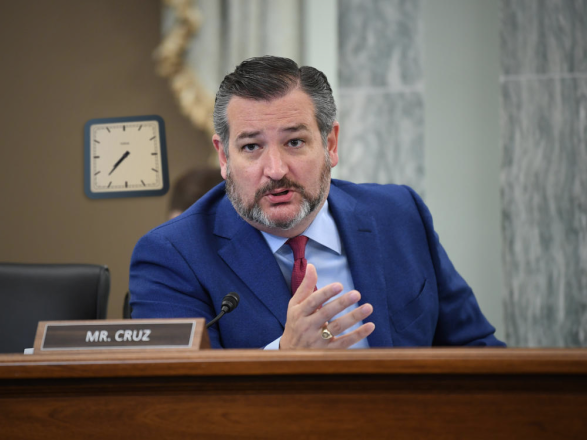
7:37
